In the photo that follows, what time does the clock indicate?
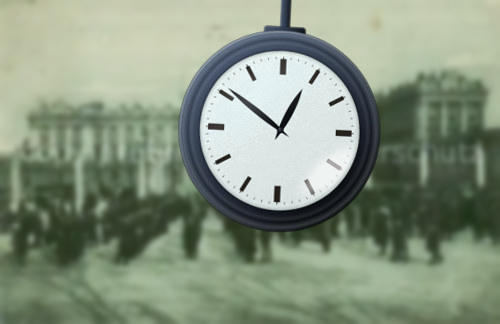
12:51
